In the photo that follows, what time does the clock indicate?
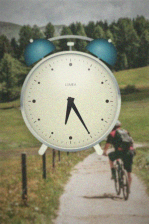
6:25
